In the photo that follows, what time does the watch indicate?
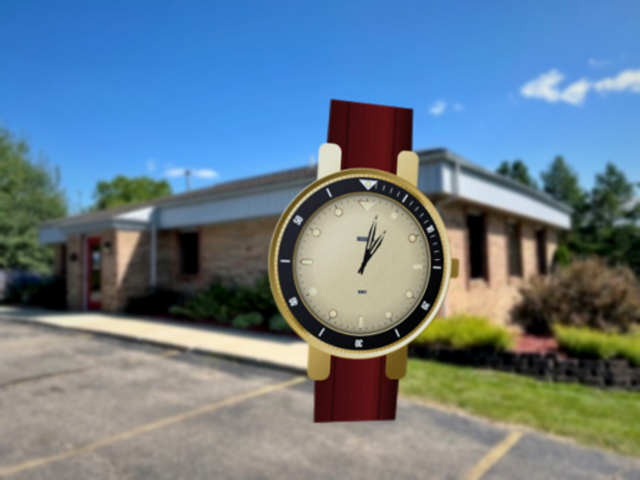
1:02
